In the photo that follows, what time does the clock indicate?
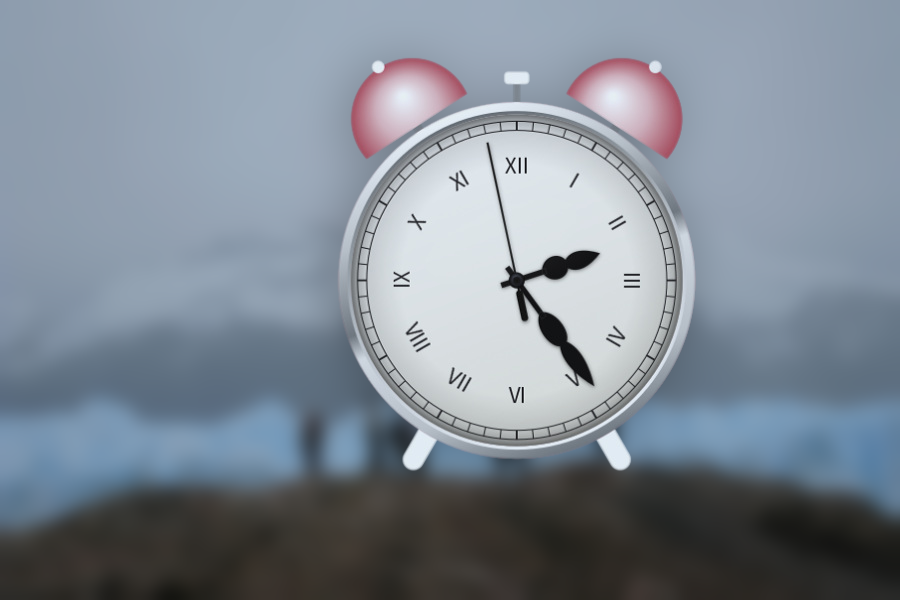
2:23:58
